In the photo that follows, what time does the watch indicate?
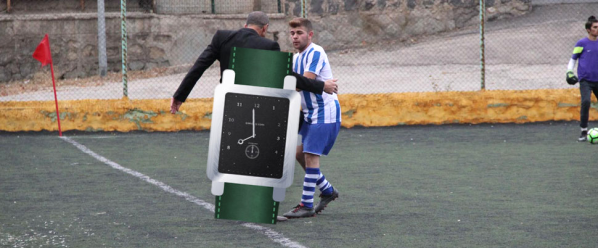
7:59
